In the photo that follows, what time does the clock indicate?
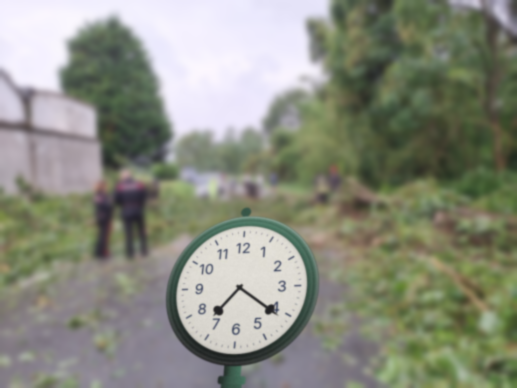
7:21
